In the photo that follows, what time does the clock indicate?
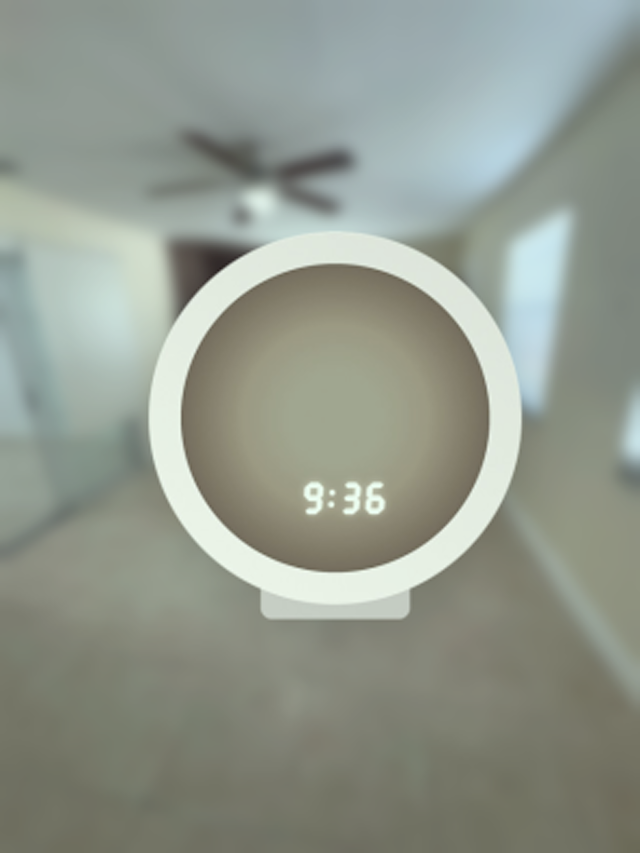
9:36
